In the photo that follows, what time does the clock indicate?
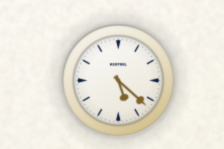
5:22
